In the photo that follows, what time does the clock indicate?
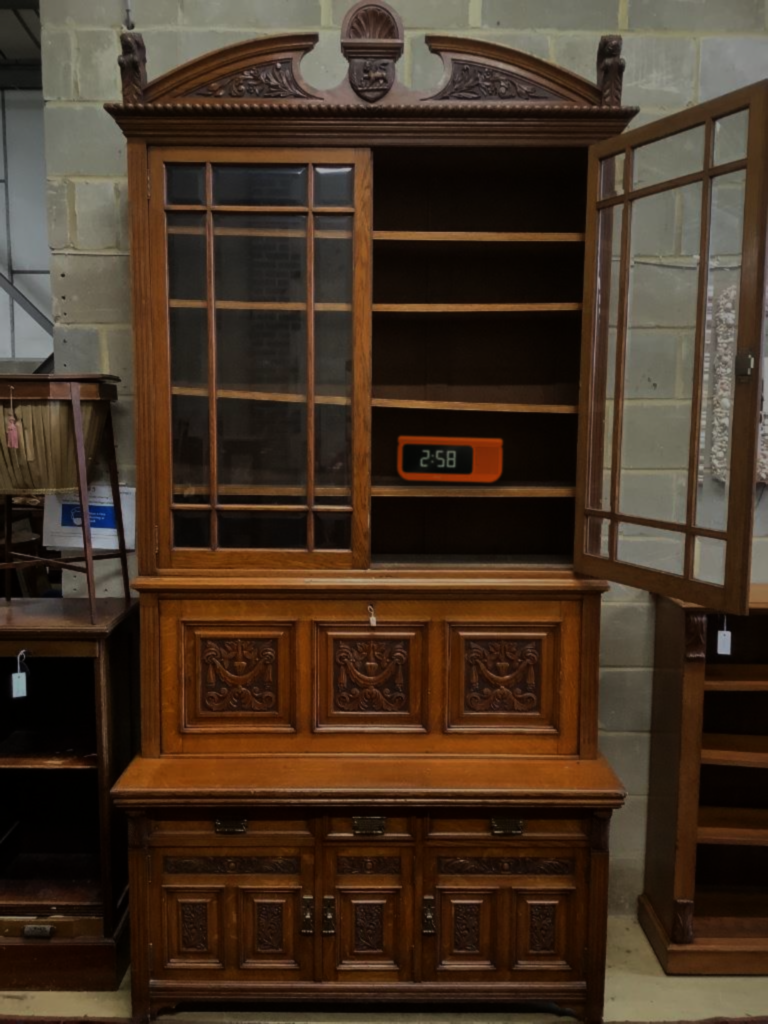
2:58
